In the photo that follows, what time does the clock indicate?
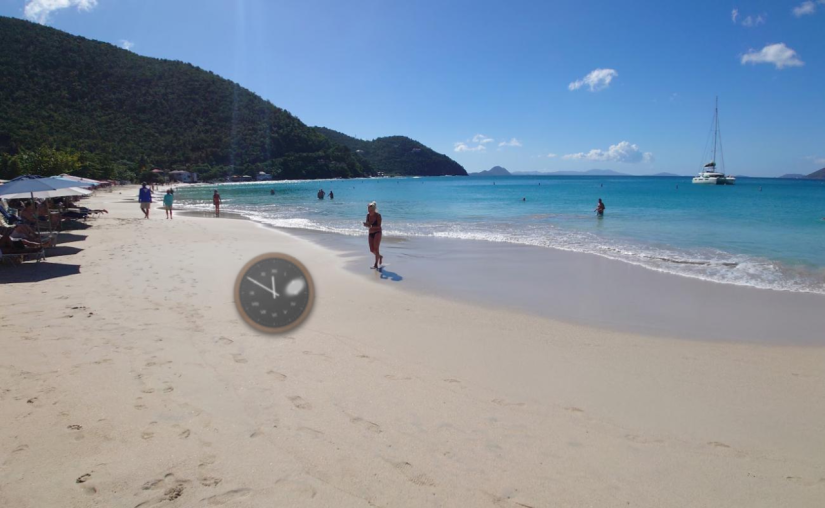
11:50
